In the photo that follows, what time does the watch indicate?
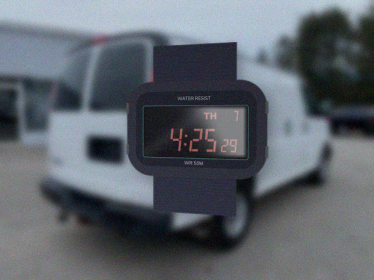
4:25:29
